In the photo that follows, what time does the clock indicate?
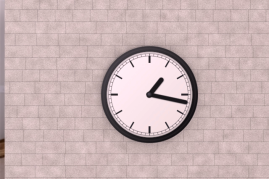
1:17
